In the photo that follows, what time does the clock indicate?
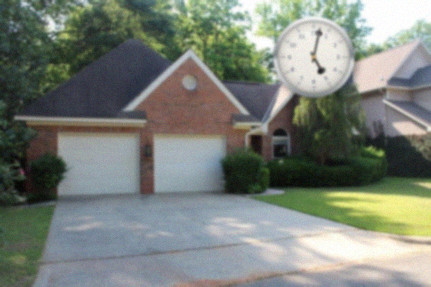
5:02
